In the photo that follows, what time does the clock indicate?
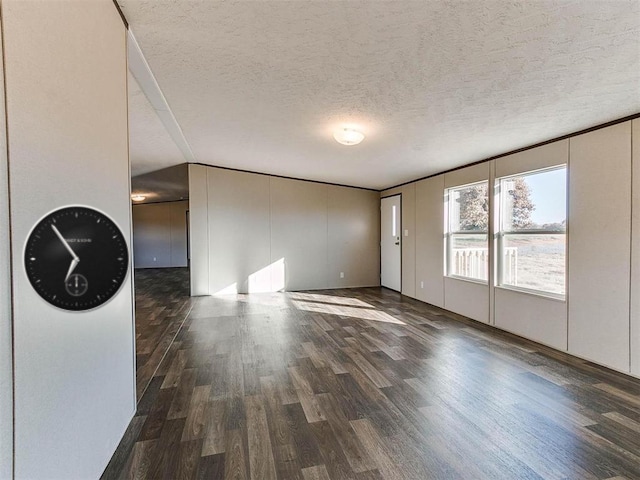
6:54
